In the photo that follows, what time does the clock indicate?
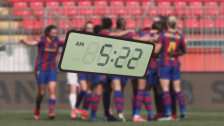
5:22
